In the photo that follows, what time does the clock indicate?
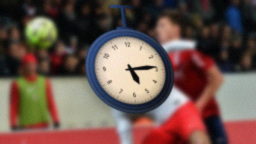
5:14
